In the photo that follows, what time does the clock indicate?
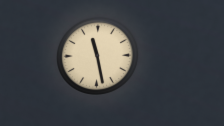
11:28
